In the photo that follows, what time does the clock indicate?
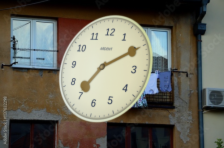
7:10
